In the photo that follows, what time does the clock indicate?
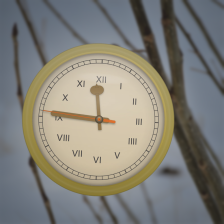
11:45:46
